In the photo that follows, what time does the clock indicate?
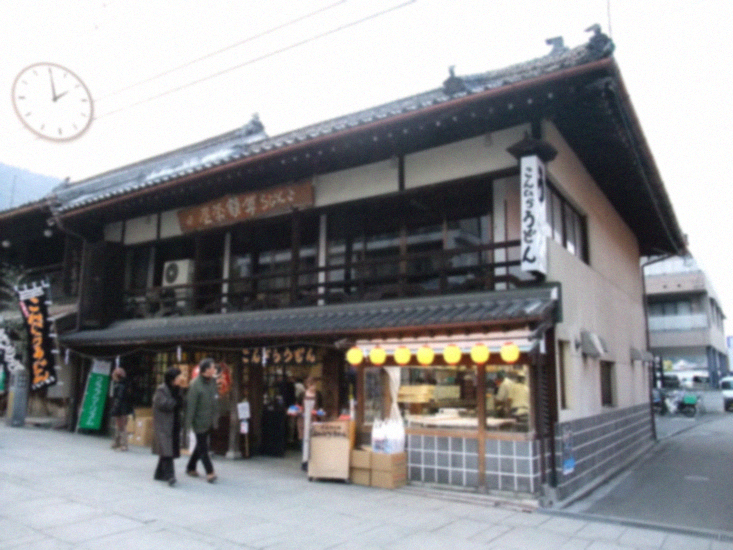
2:00
